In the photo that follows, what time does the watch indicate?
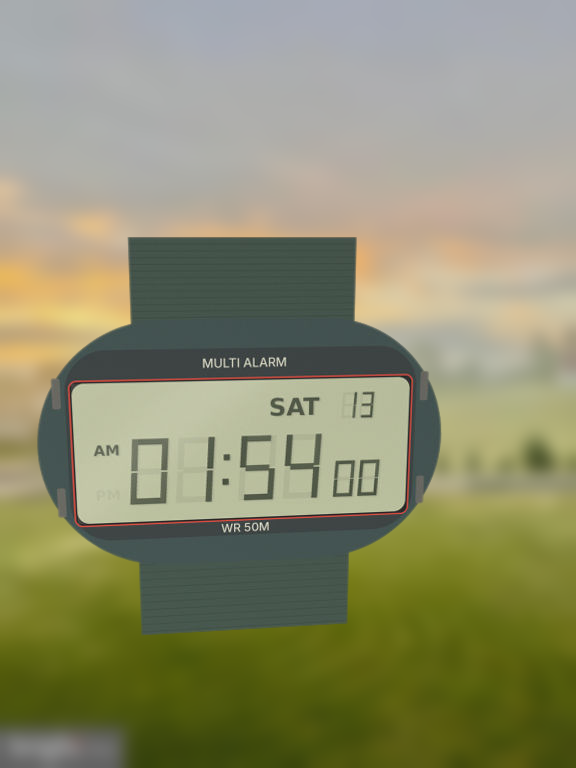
1:54:00
